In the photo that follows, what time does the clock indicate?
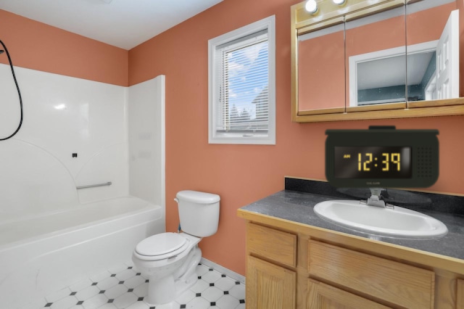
12:39
